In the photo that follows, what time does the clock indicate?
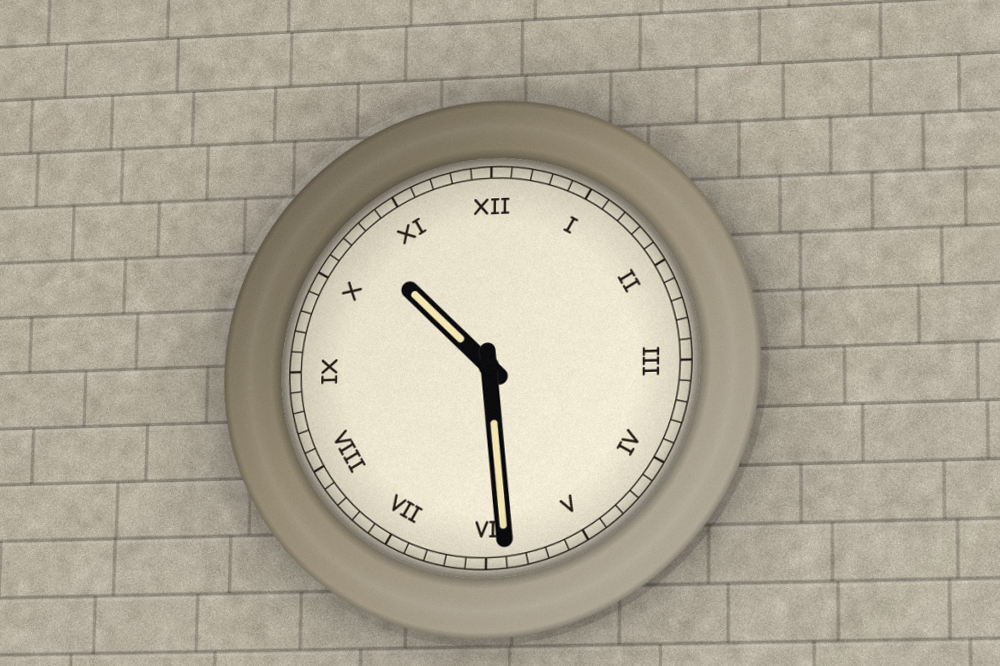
10:29
